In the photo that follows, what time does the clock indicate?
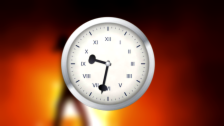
9:32
